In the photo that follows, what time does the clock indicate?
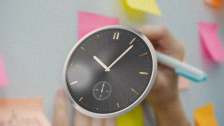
10:06
